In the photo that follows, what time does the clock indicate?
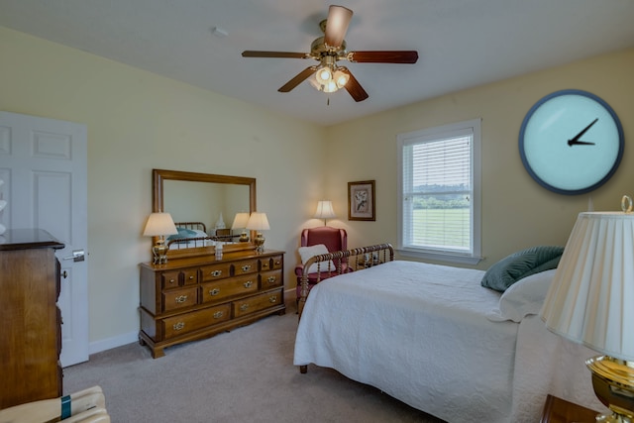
3:08
